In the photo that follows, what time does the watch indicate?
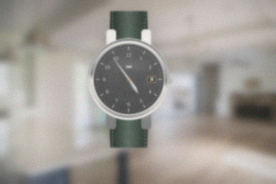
4:54
